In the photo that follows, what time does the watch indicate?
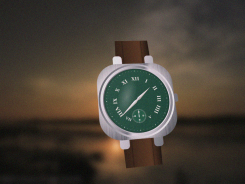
1:38
